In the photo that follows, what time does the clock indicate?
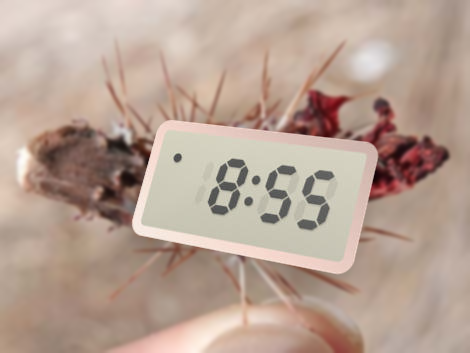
8:55
